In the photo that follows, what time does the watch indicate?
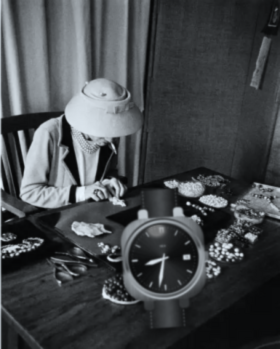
8:32
